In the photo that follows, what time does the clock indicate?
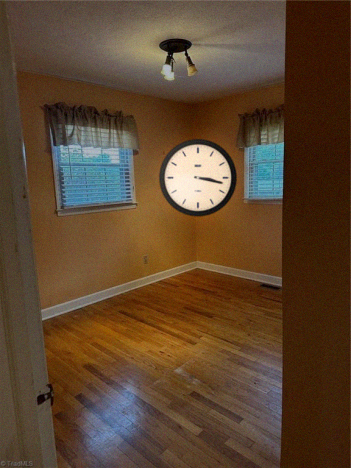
3:17
